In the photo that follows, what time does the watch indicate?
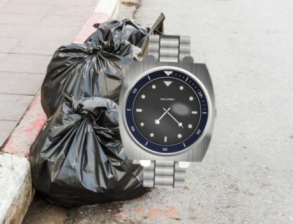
7:22
